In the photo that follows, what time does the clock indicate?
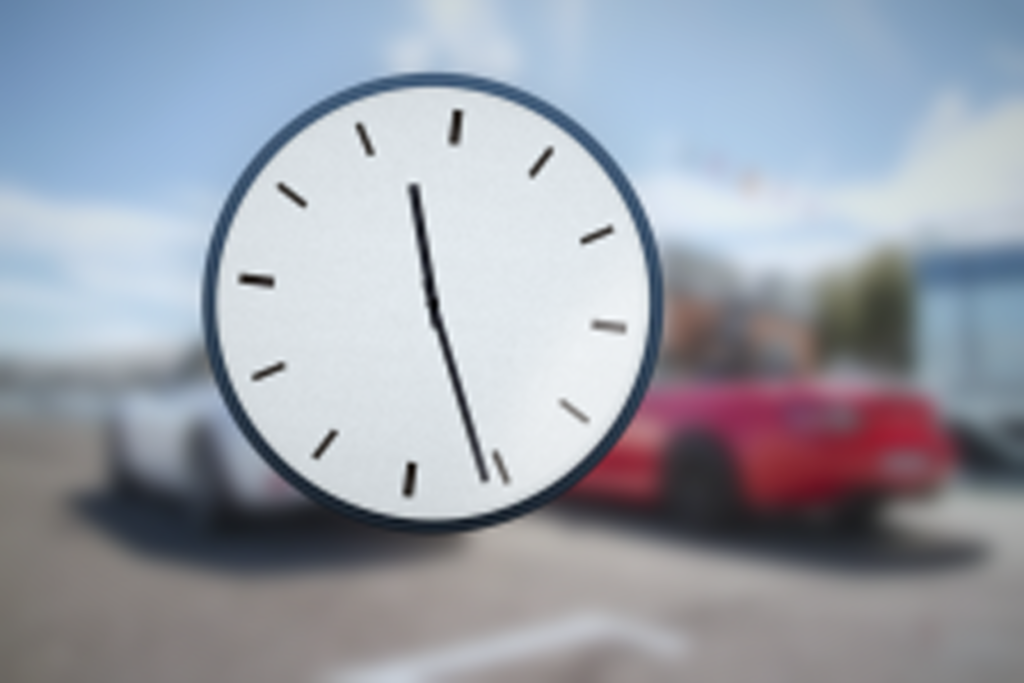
11:26
